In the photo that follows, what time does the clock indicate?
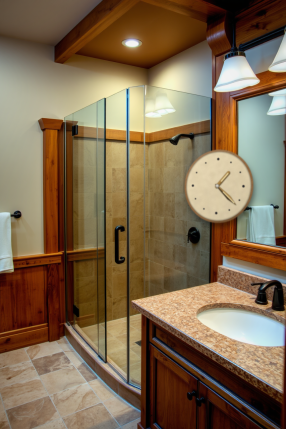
1:22
